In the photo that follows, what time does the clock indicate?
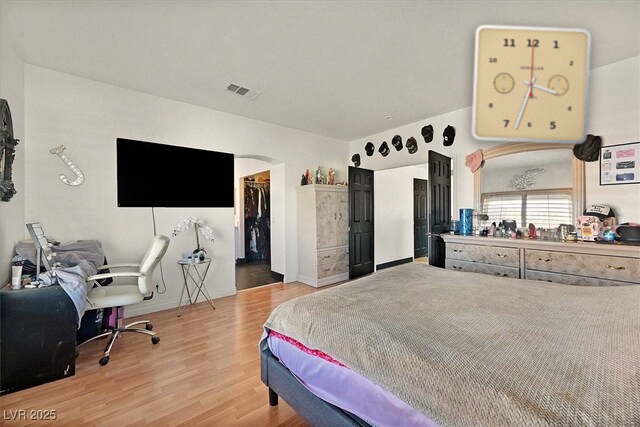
3:33
